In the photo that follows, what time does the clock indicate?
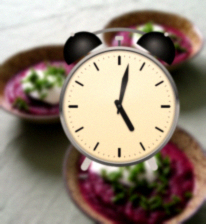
5:02
